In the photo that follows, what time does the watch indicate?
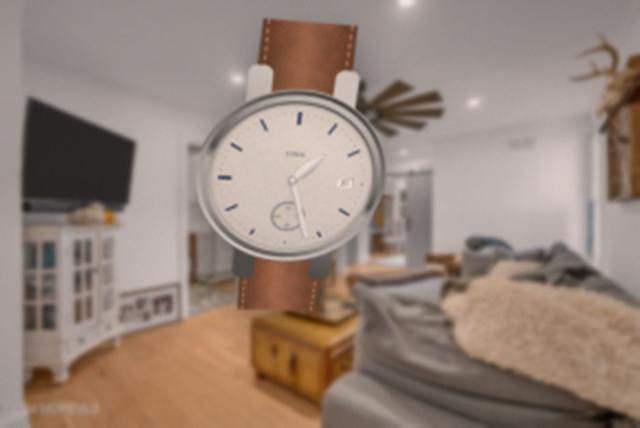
1:27
